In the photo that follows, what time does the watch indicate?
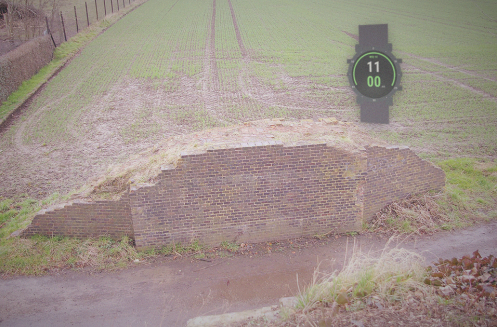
11:00
